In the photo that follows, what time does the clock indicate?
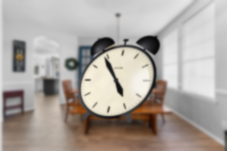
4:54
